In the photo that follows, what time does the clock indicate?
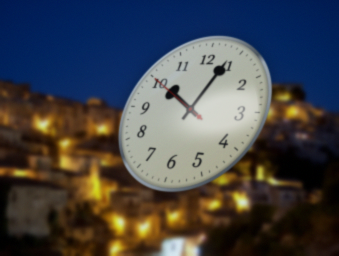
10:03:50
